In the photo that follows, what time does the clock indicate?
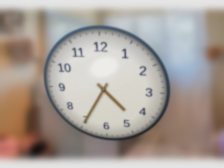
4:35
